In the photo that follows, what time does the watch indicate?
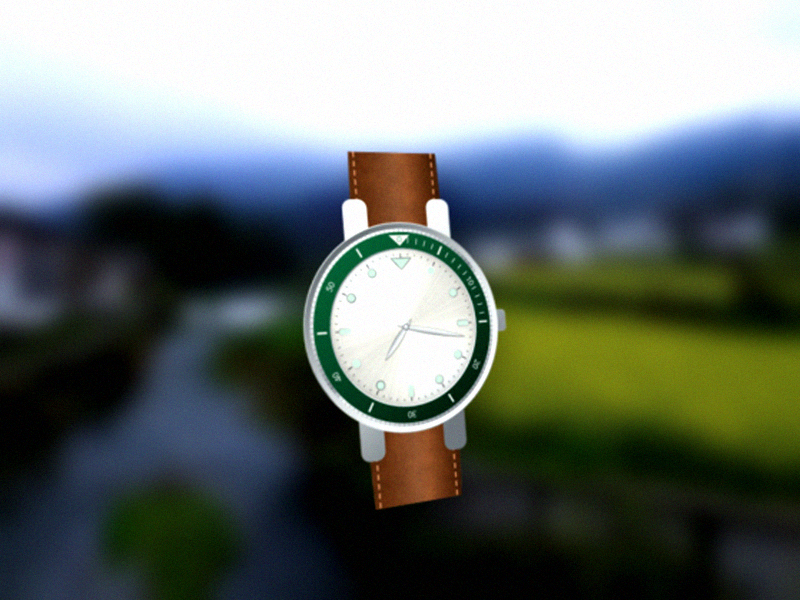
7:17
